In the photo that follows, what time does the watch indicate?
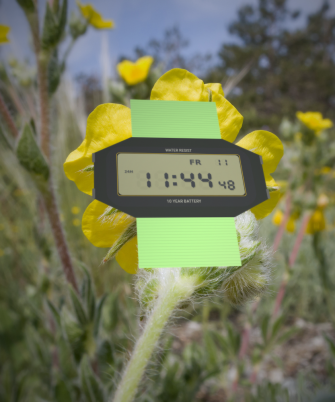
11:44:48
